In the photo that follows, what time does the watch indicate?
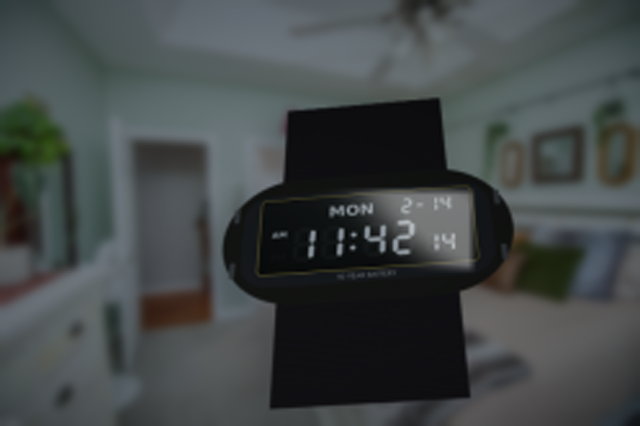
11:42:14
